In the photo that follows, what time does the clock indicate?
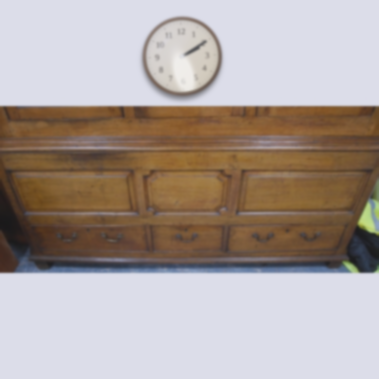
2:10
